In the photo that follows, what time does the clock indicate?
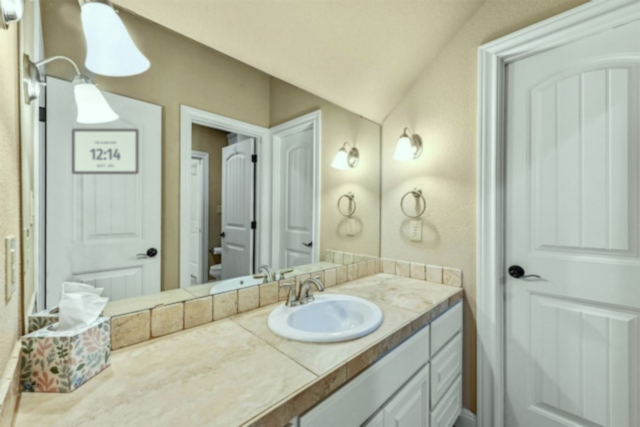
12:14
